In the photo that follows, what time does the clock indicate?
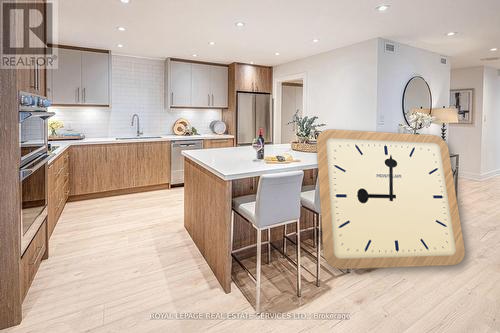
9:01
